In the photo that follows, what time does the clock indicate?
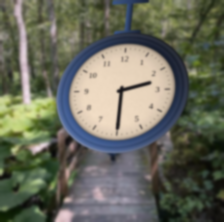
2:30
